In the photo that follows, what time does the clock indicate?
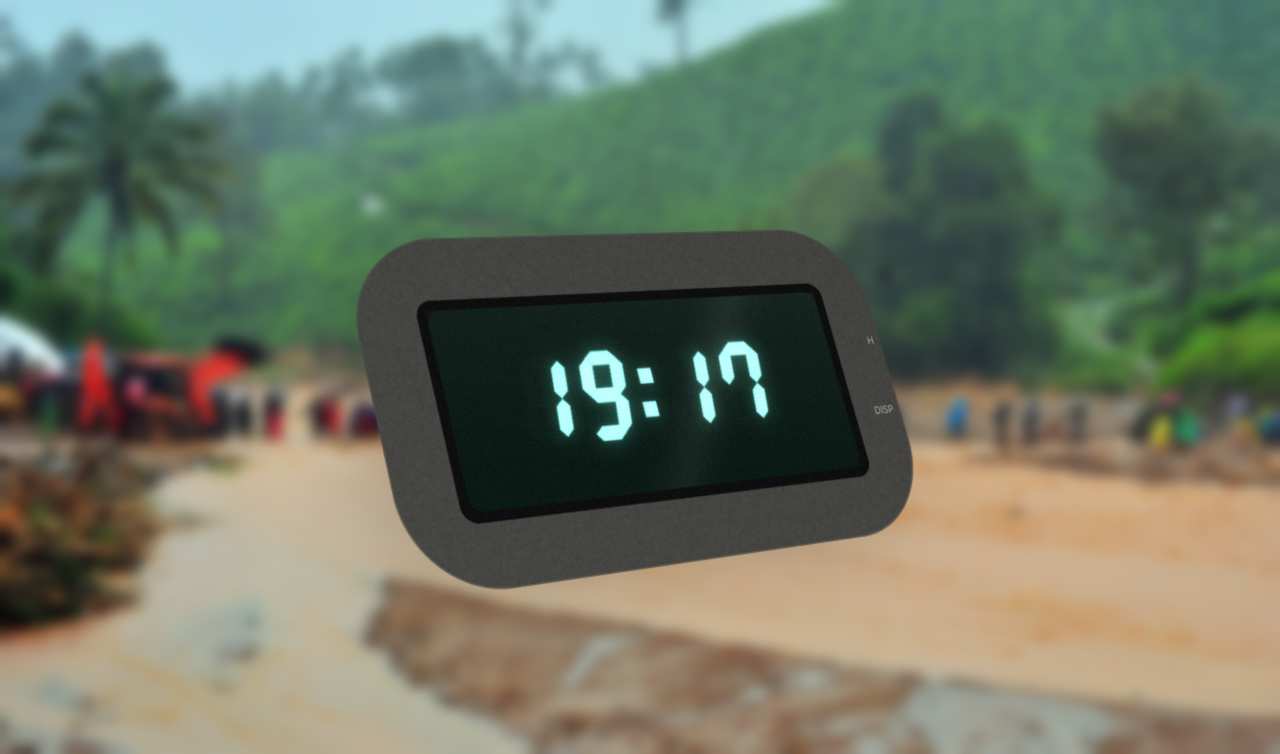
19:17
